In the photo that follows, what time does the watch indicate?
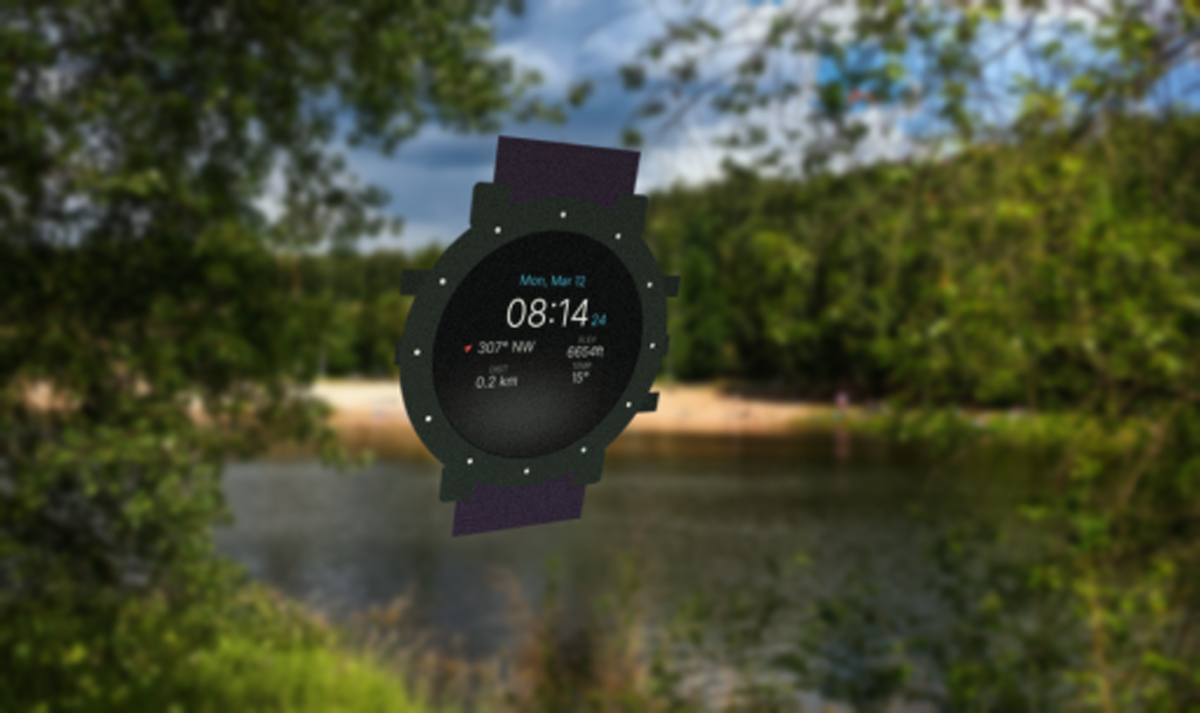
8:14
